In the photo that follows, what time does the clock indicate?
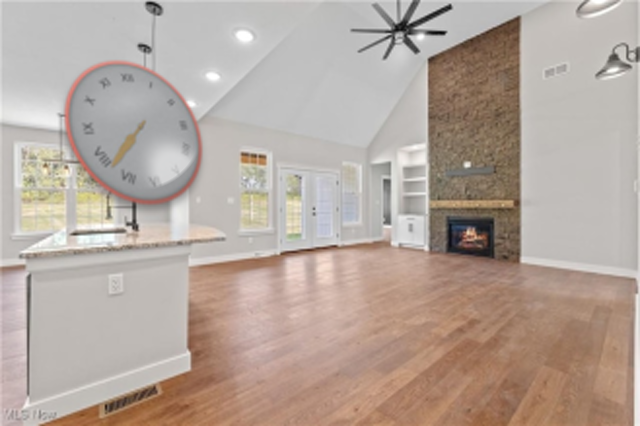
7:38
